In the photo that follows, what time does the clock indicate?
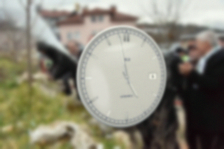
4:58
